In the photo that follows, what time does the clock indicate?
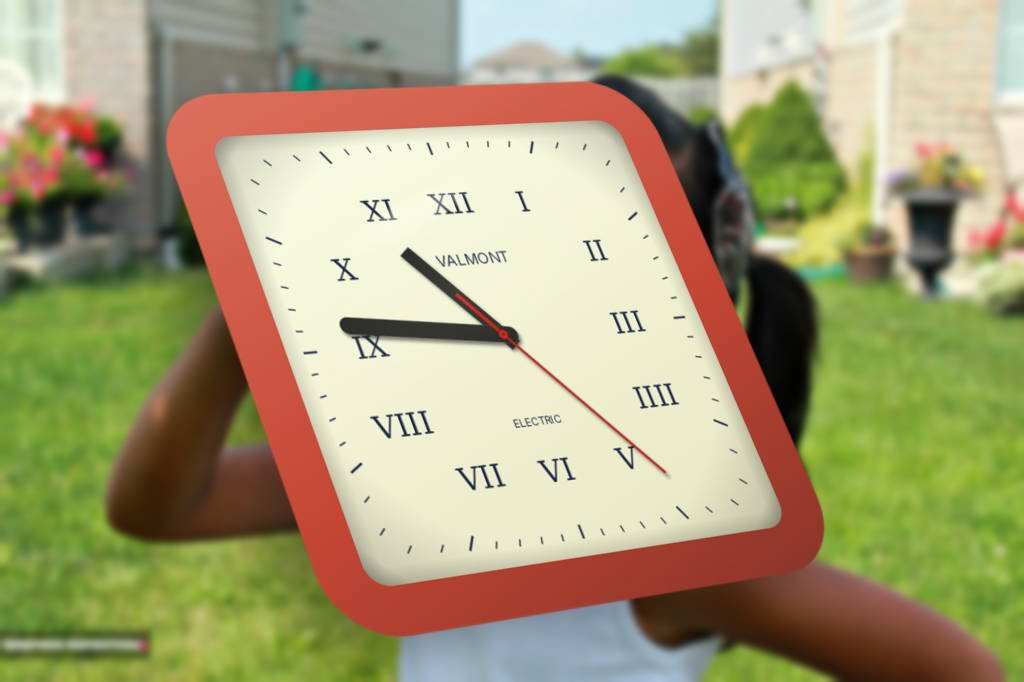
10:46:24
